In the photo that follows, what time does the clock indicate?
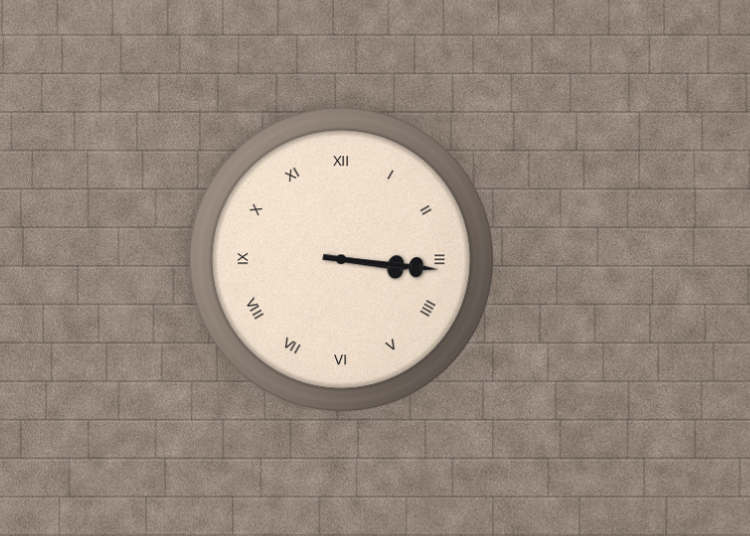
3:16
